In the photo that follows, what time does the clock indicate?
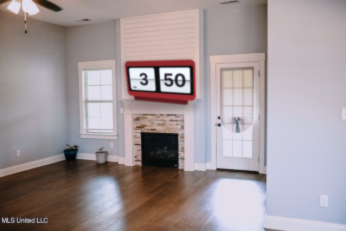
3:50
